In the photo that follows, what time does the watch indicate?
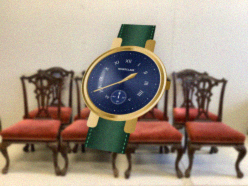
1:40
